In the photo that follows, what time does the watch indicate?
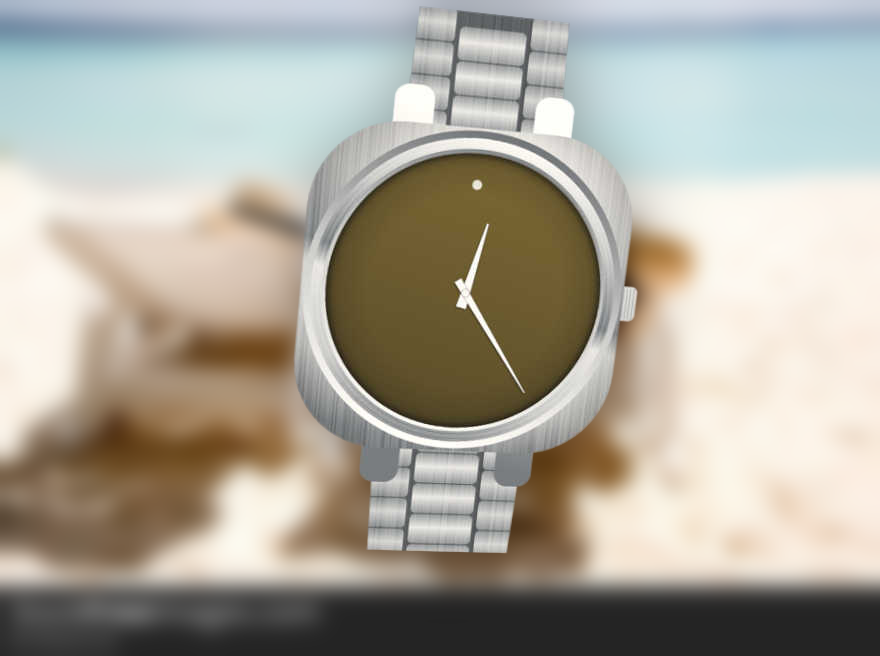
12:24
